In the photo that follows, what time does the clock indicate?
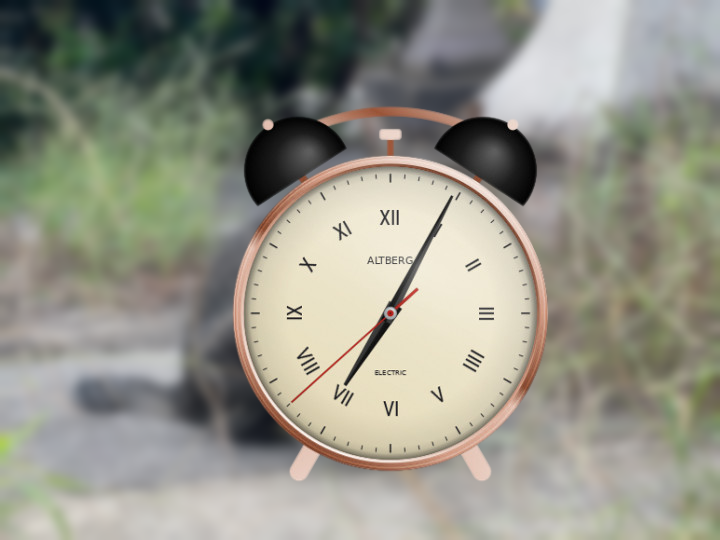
7:04:38
